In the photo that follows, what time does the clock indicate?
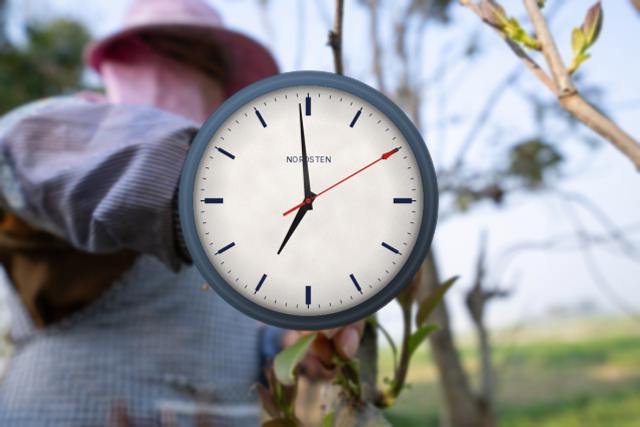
6:59:10
